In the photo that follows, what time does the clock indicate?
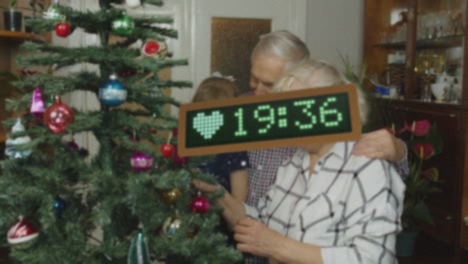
19:36
